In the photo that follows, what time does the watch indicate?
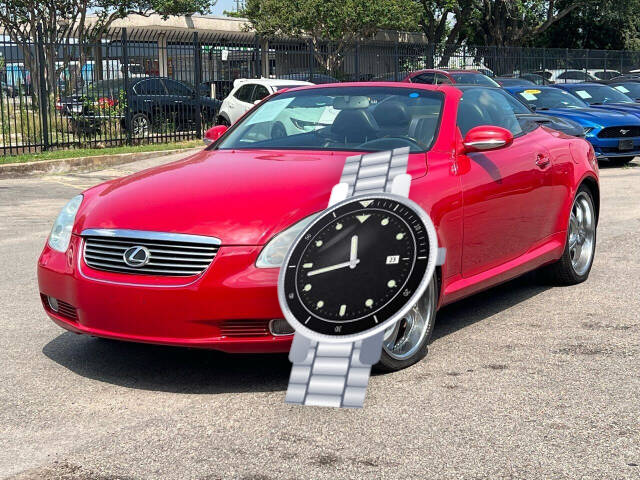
11:43
